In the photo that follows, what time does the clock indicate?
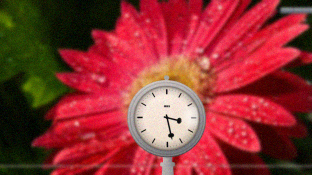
3:28
